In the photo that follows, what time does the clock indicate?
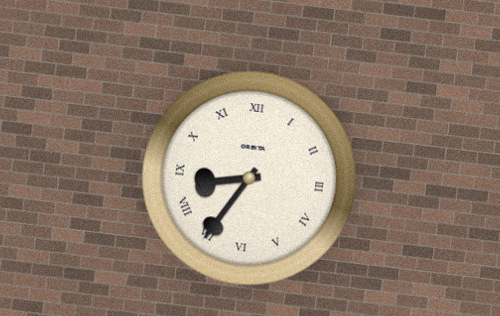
8:35
